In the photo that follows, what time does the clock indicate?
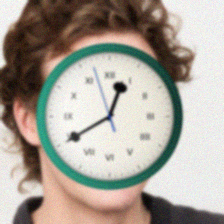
12:39:57
